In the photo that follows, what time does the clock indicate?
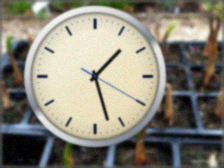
1:27:20
